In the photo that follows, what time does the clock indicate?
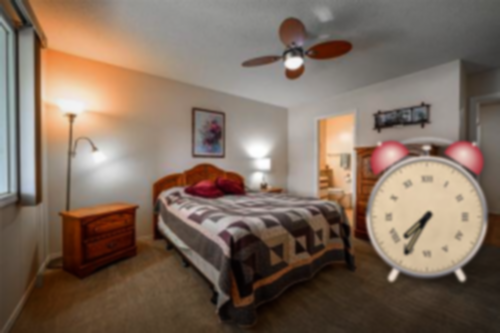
7:35
